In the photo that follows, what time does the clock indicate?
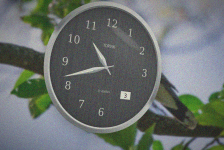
10:42
